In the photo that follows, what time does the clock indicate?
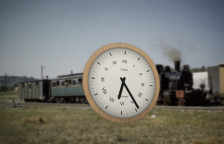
6:24
